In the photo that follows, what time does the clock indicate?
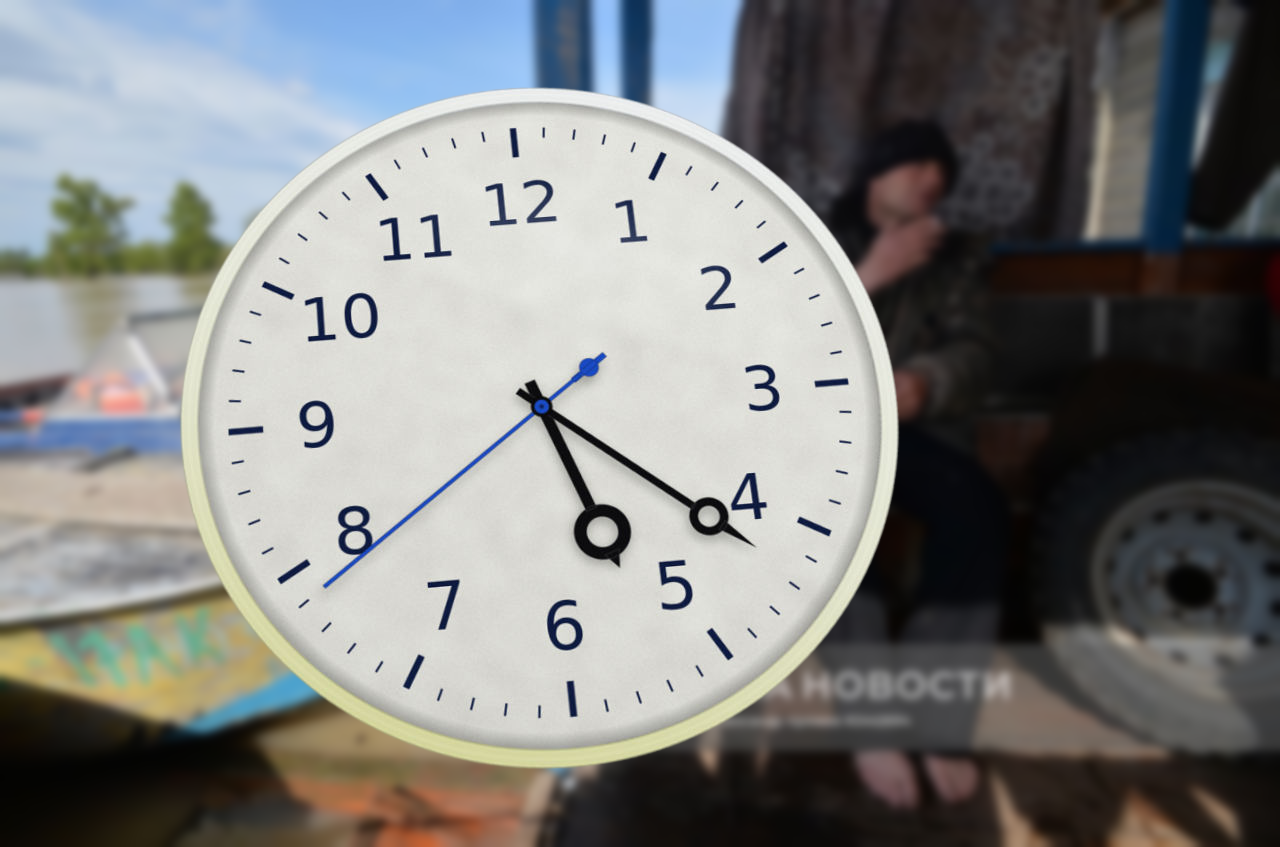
5:21:39
